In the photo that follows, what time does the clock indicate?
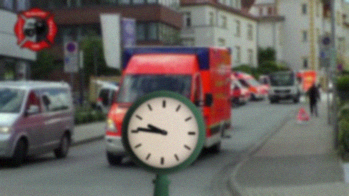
9:46
